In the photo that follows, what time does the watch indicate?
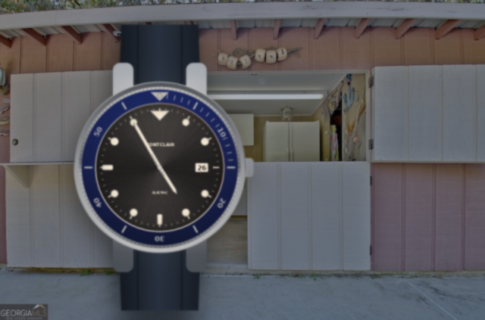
4:55
